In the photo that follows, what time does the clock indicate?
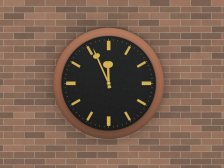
11:56
